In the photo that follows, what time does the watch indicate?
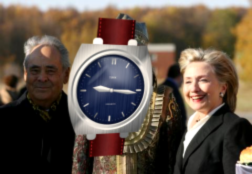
9:16
